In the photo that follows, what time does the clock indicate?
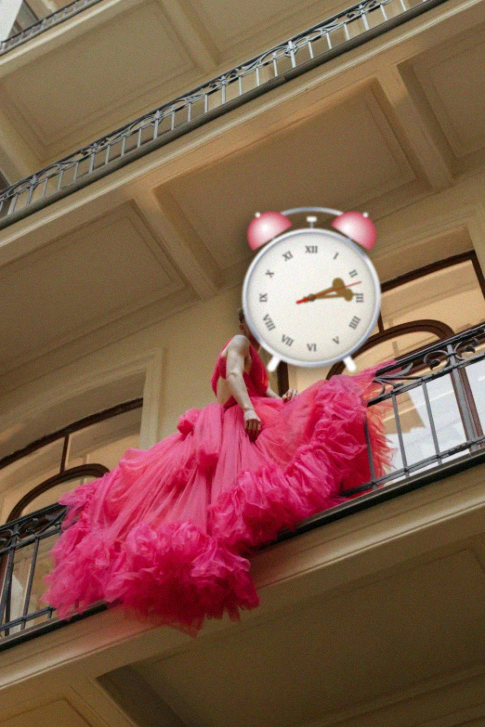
2:14:12
